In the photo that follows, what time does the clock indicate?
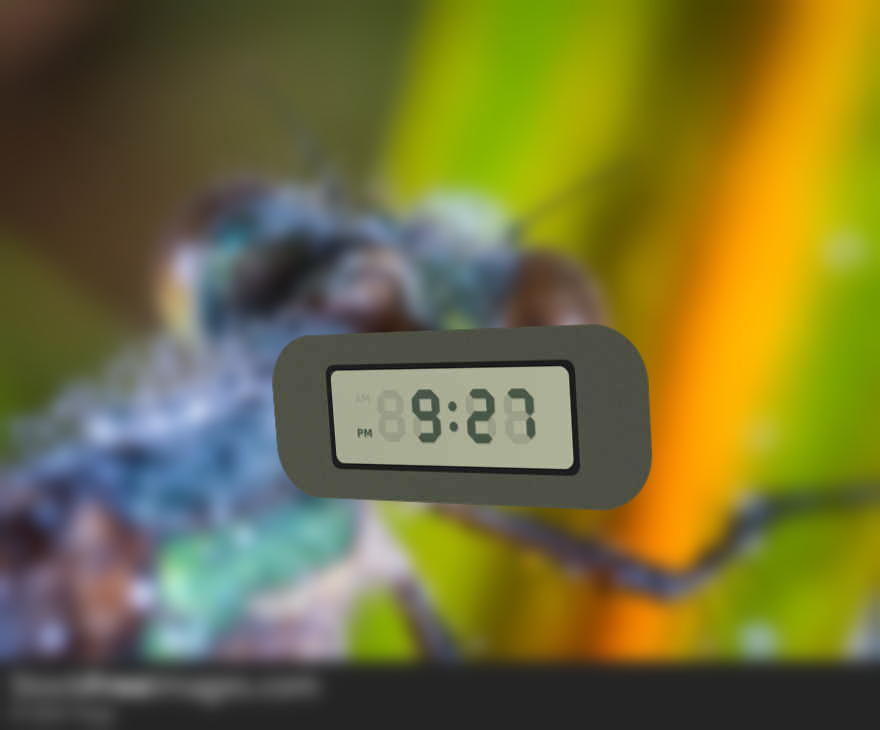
9:27
